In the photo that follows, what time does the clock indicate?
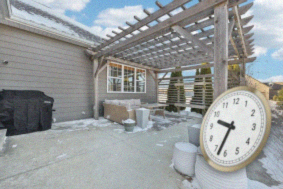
9:33
